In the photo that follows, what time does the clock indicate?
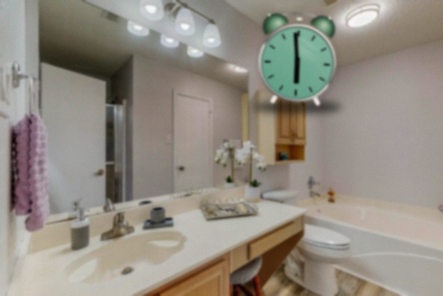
5:59
